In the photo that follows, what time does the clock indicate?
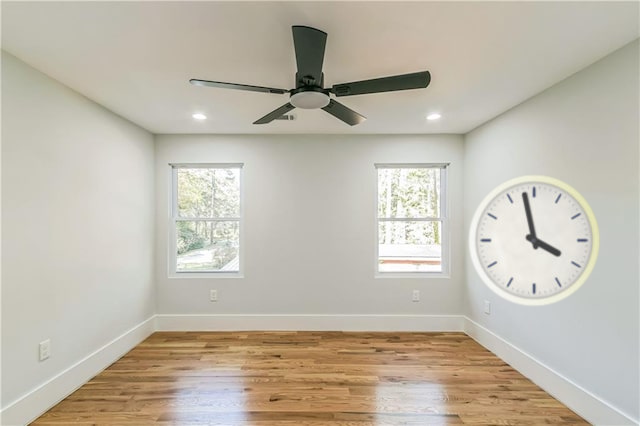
3:58
